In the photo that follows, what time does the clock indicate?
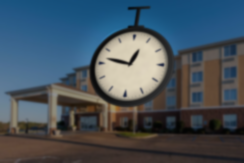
12:47
